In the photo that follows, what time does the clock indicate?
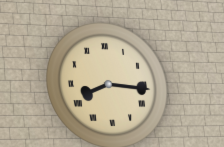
8:16
